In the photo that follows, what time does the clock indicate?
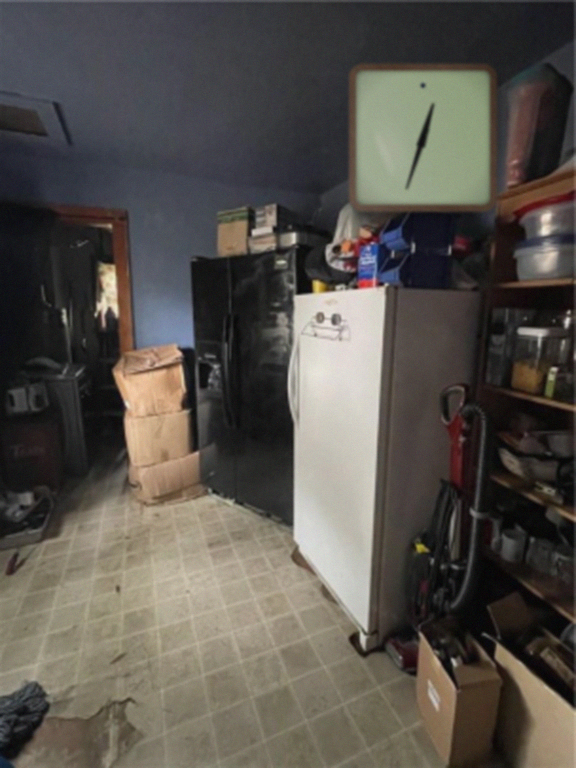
12:33
